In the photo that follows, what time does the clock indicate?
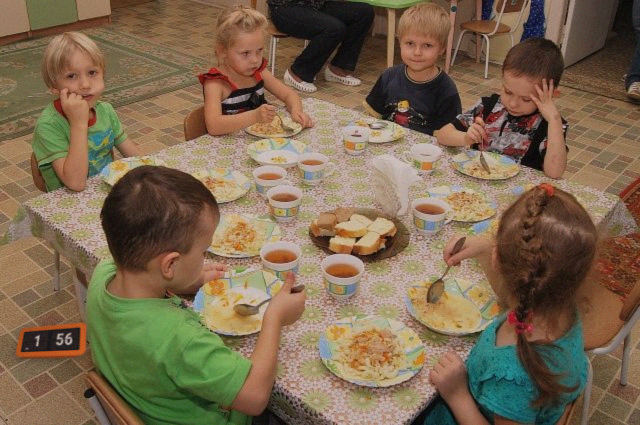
1:56
